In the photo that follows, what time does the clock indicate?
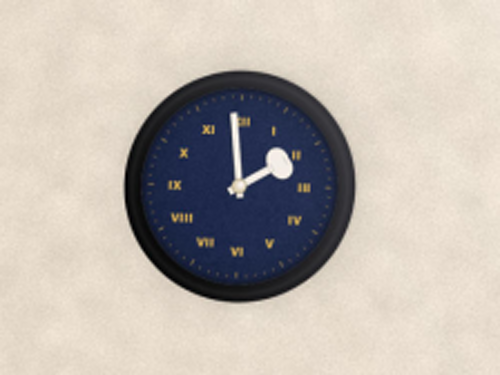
1:59
